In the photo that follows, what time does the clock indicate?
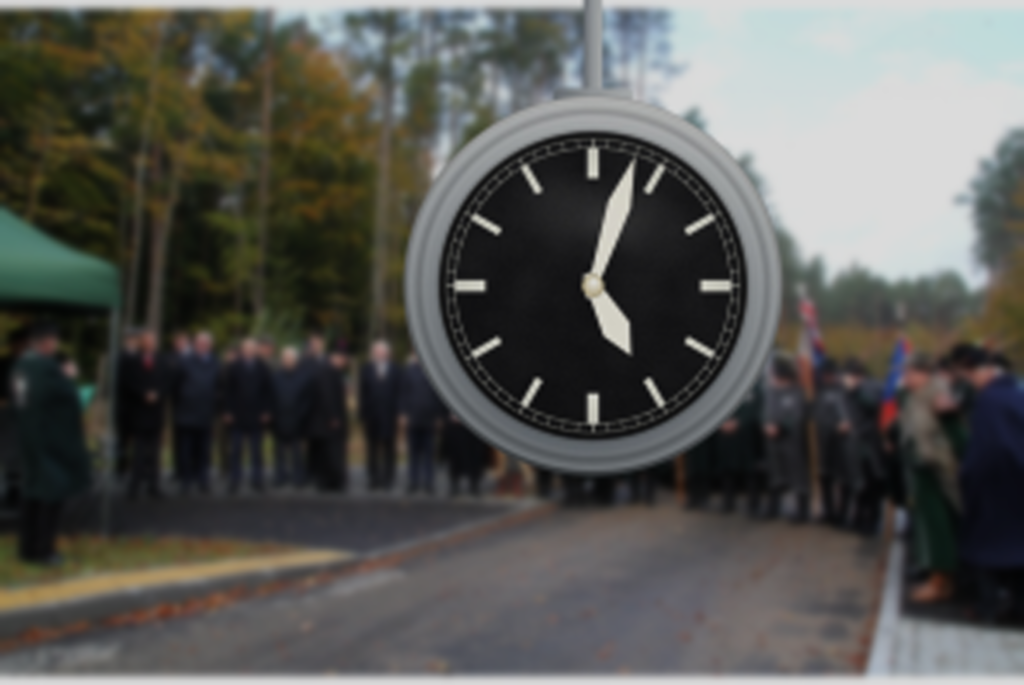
5:03
